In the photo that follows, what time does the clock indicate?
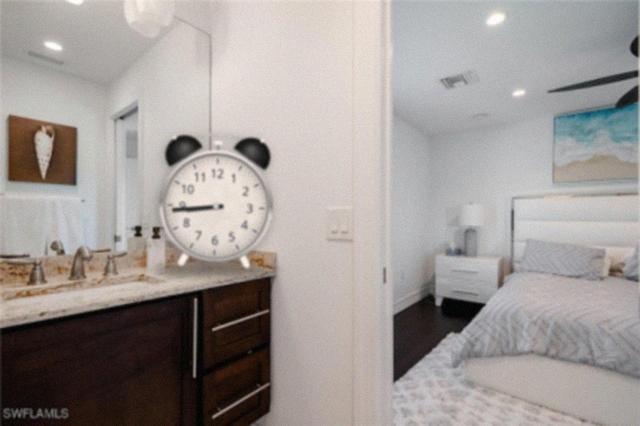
8:44
